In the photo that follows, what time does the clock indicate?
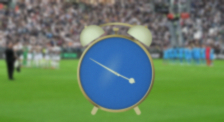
3:50
